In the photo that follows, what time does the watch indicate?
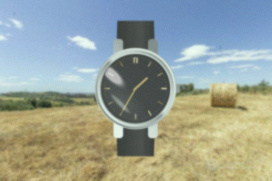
1:35
